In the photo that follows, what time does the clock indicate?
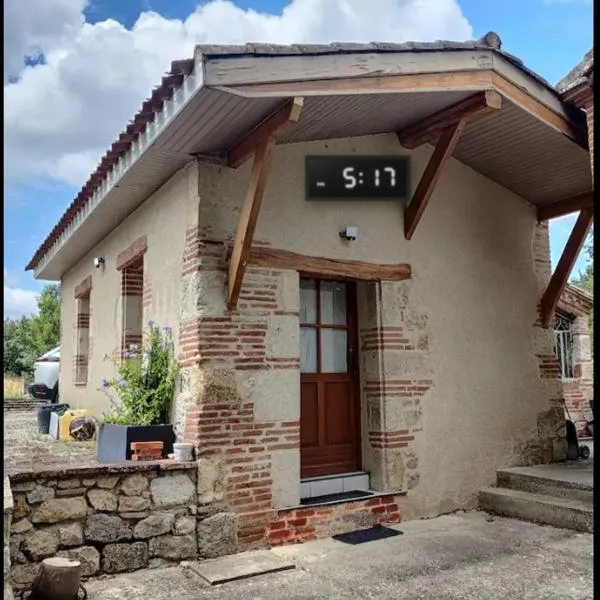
5:17
